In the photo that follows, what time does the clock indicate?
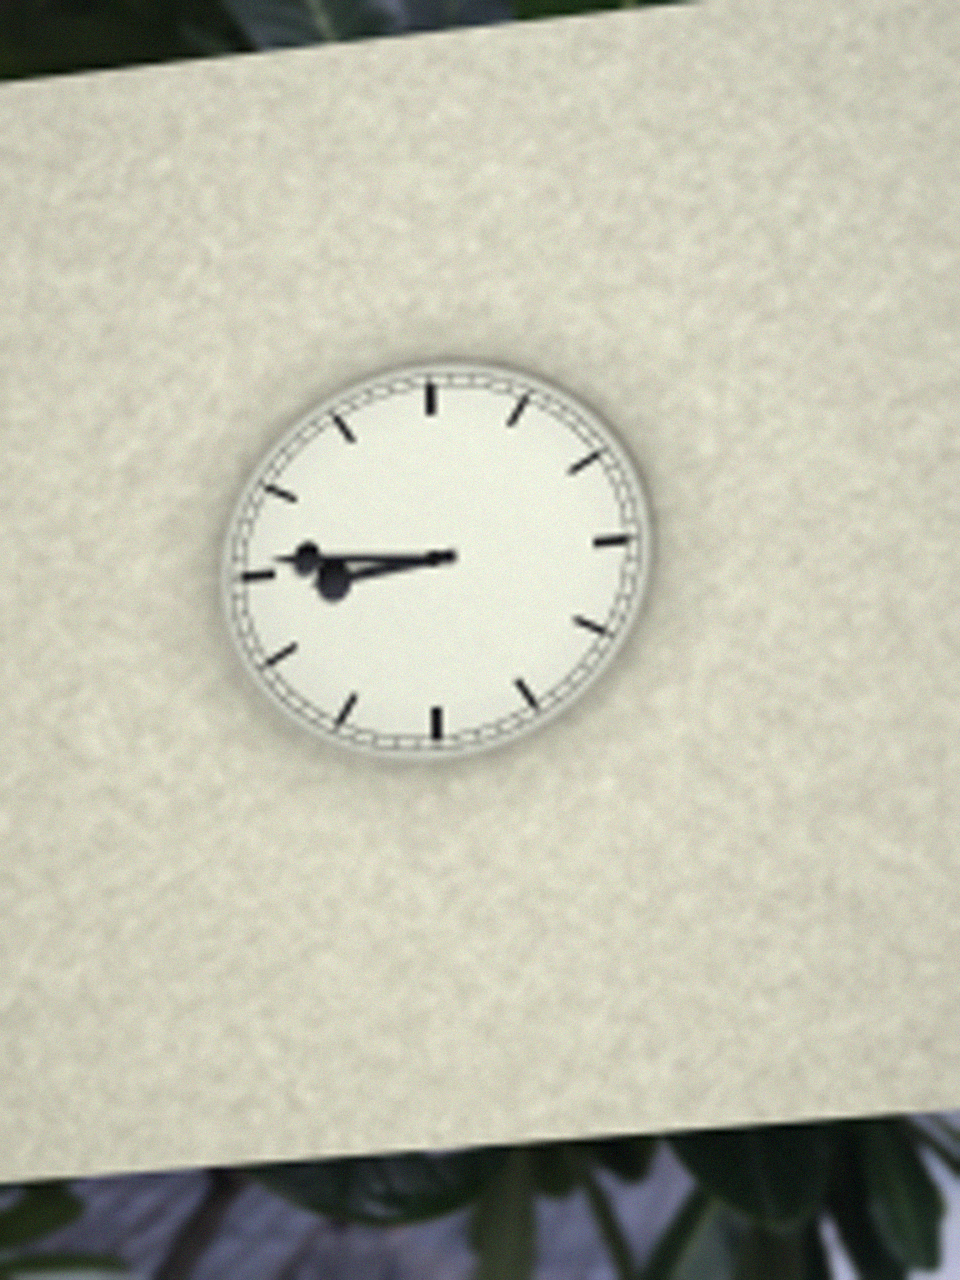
8:46
